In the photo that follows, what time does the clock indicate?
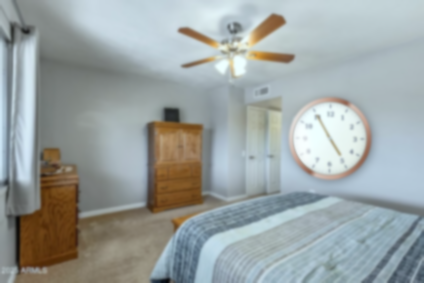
4:55
